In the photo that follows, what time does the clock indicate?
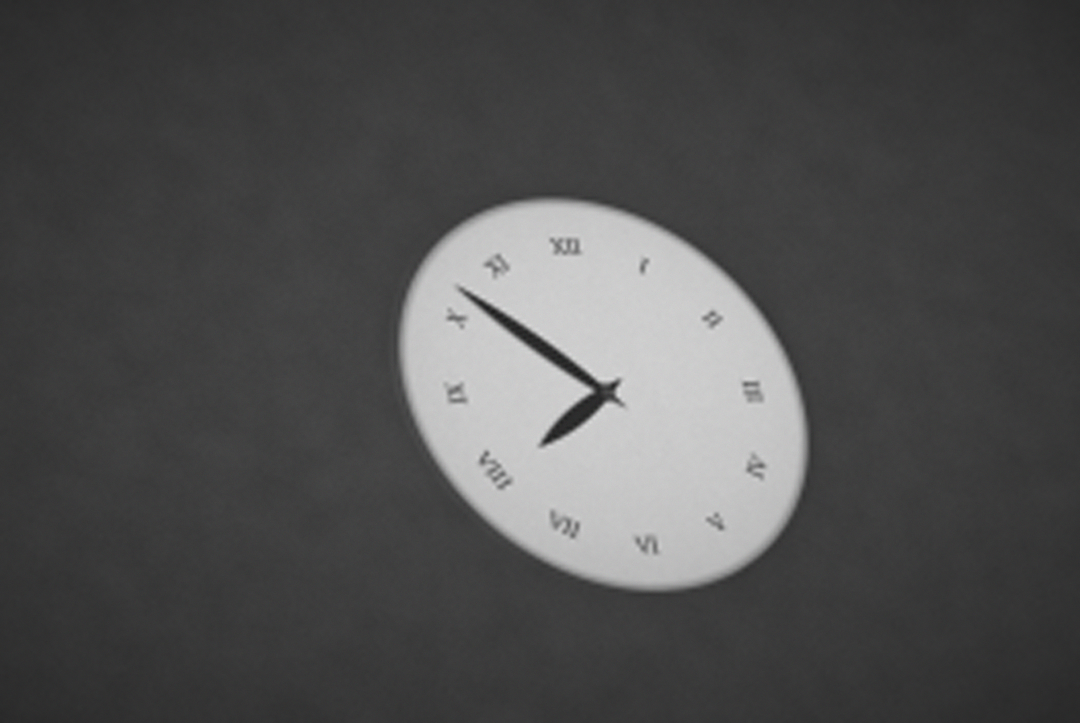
7:52
